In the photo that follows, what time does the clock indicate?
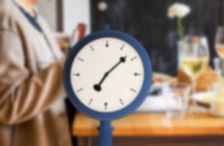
7:08
